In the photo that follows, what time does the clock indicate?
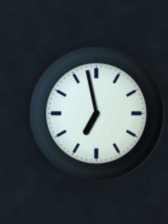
6:58
